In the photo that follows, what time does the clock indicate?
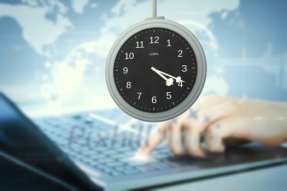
4:19
